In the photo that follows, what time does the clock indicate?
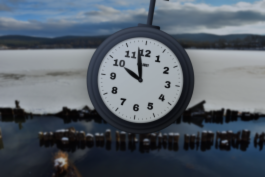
9:58
